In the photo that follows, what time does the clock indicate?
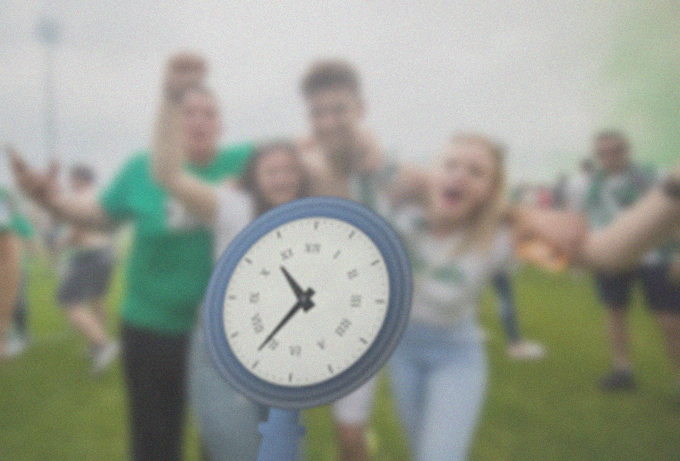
10:36
